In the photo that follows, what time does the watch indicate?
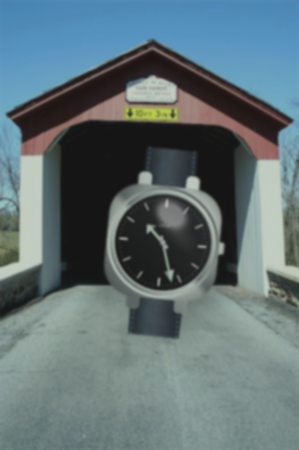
10:27
